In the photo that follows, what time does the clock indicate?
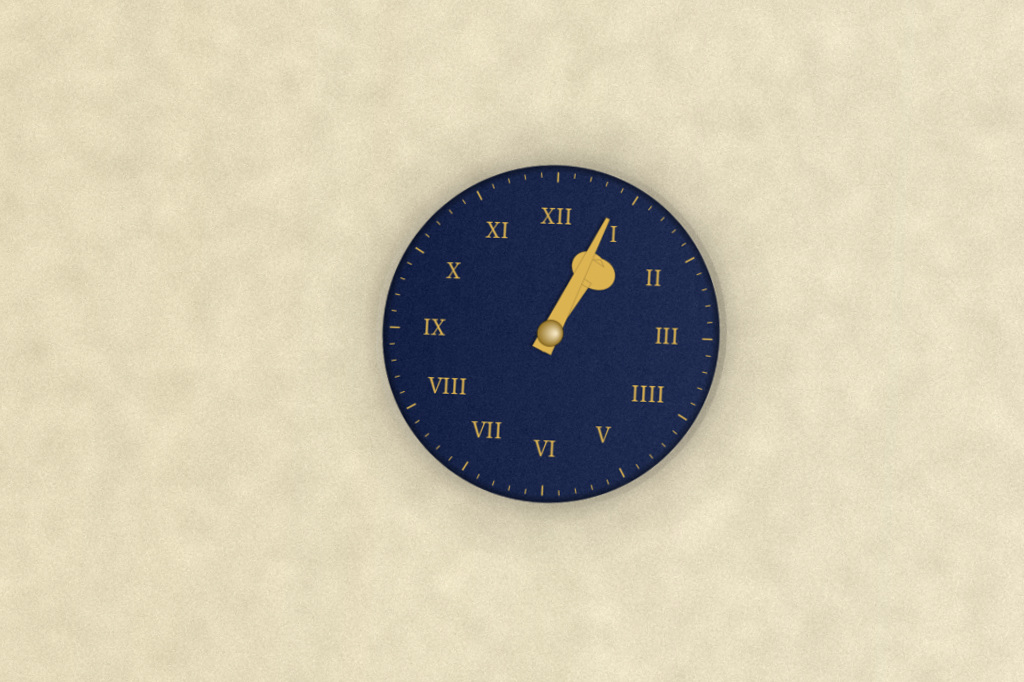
1:04
